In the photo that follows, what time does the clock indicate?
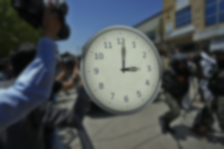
3:01
